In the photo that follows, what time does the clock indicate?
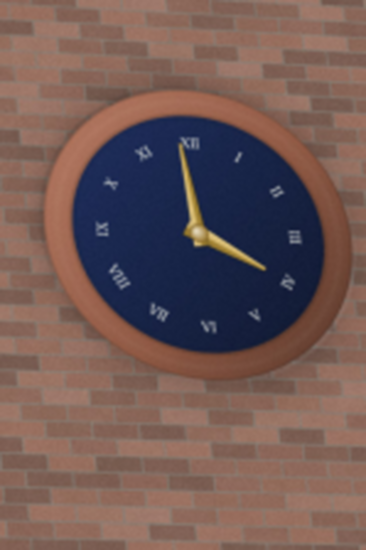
3:59
